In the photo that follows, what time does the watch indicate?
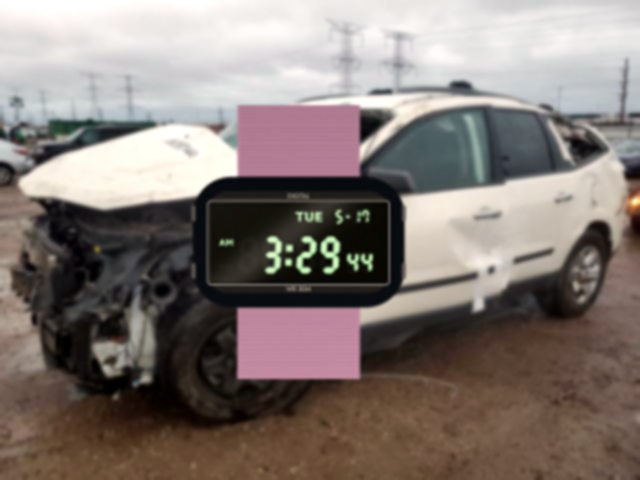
3:29:44
